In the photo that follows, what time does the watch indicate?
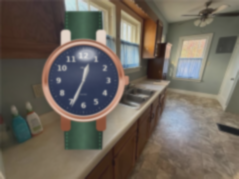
12:34
